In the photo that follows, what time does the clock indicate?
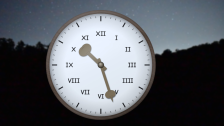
10:27
